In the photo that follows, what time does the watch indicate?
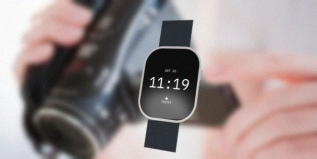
11:19
